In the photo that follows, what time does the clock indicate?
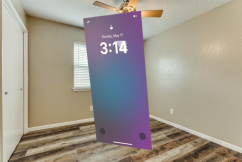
3:14
